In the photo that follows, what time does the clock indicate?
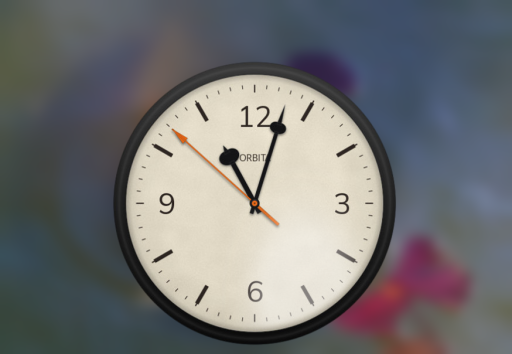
11:02:52
